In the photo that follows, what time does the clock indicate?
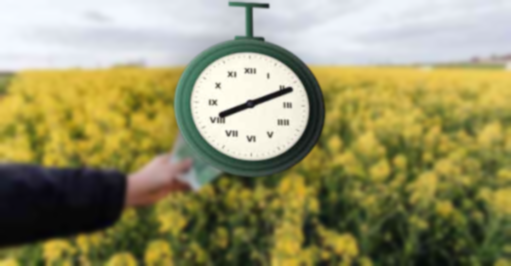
8:11
